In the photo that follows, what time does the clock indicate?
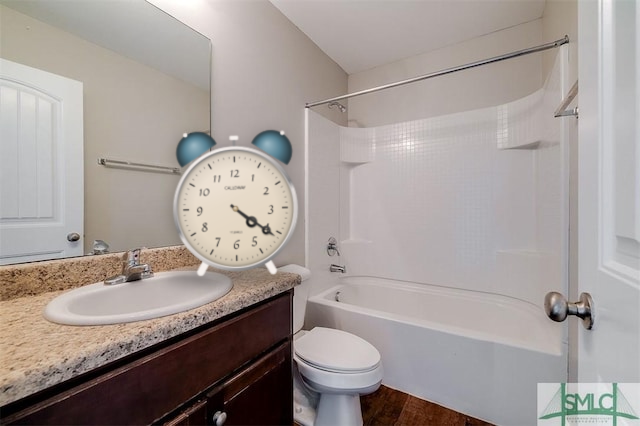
4:21
